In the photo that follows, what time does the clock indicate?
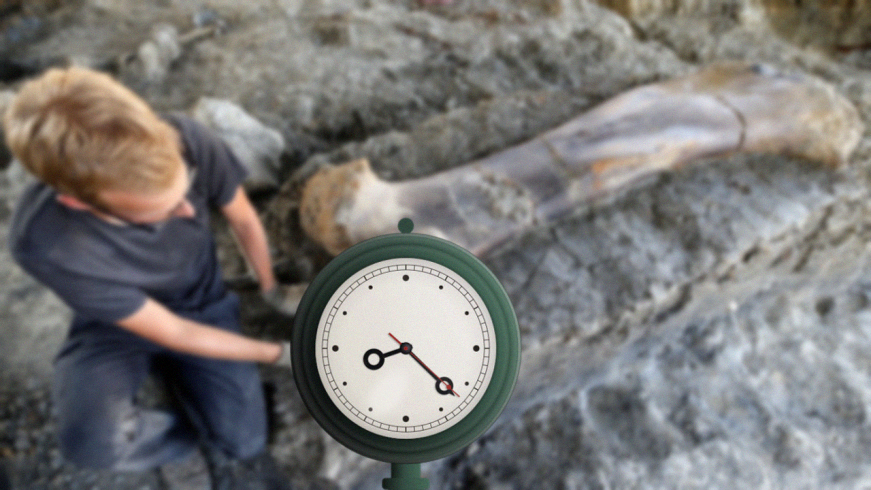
8:22:22
